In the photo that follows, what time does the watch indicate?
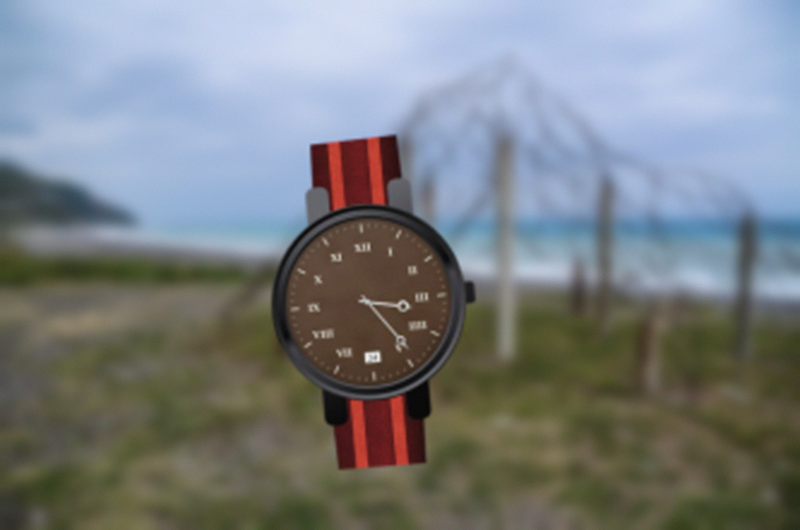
3:24
